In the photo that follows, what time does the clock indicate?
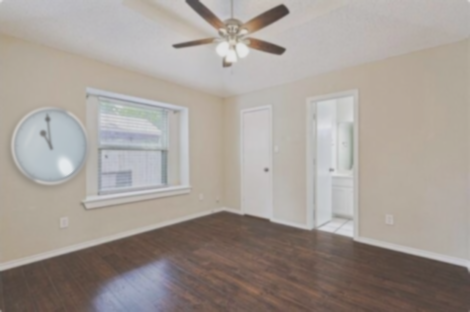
10:59
